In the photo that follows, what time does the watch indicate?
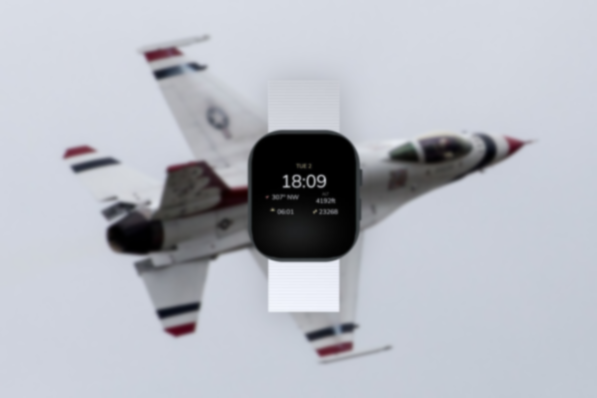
18:09
